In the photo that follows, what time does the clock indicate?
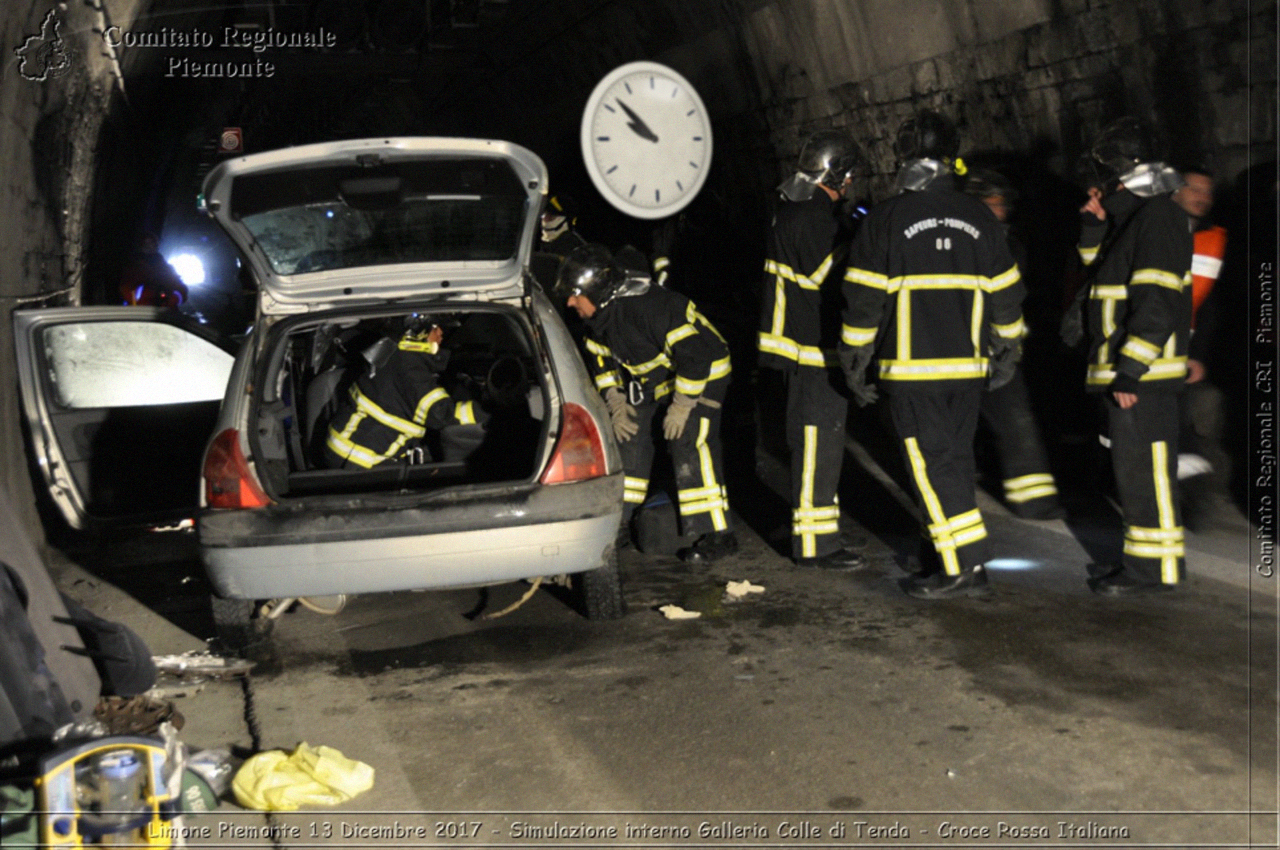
9:52
